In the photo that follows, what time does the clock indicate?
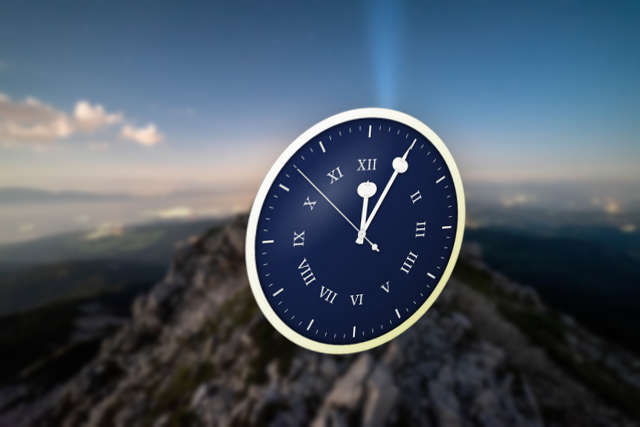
12:04:52
